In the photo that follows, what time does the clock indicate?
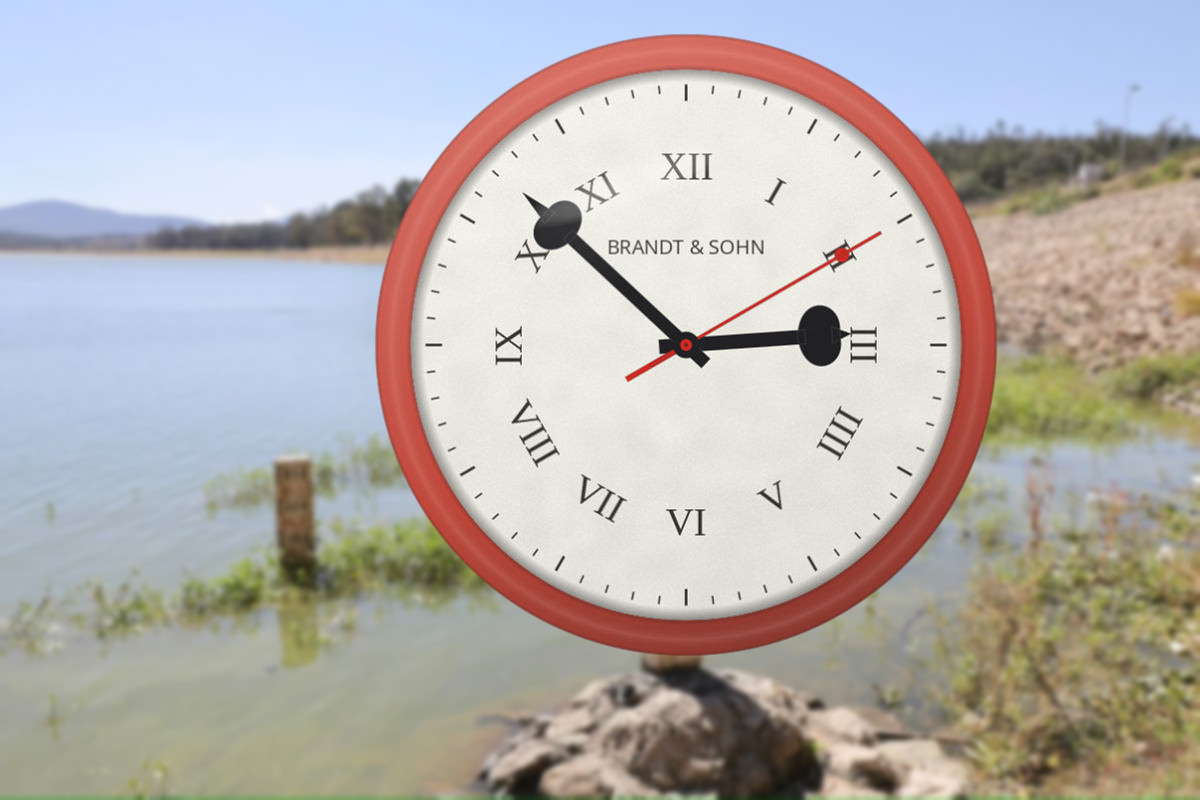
2:52:10
